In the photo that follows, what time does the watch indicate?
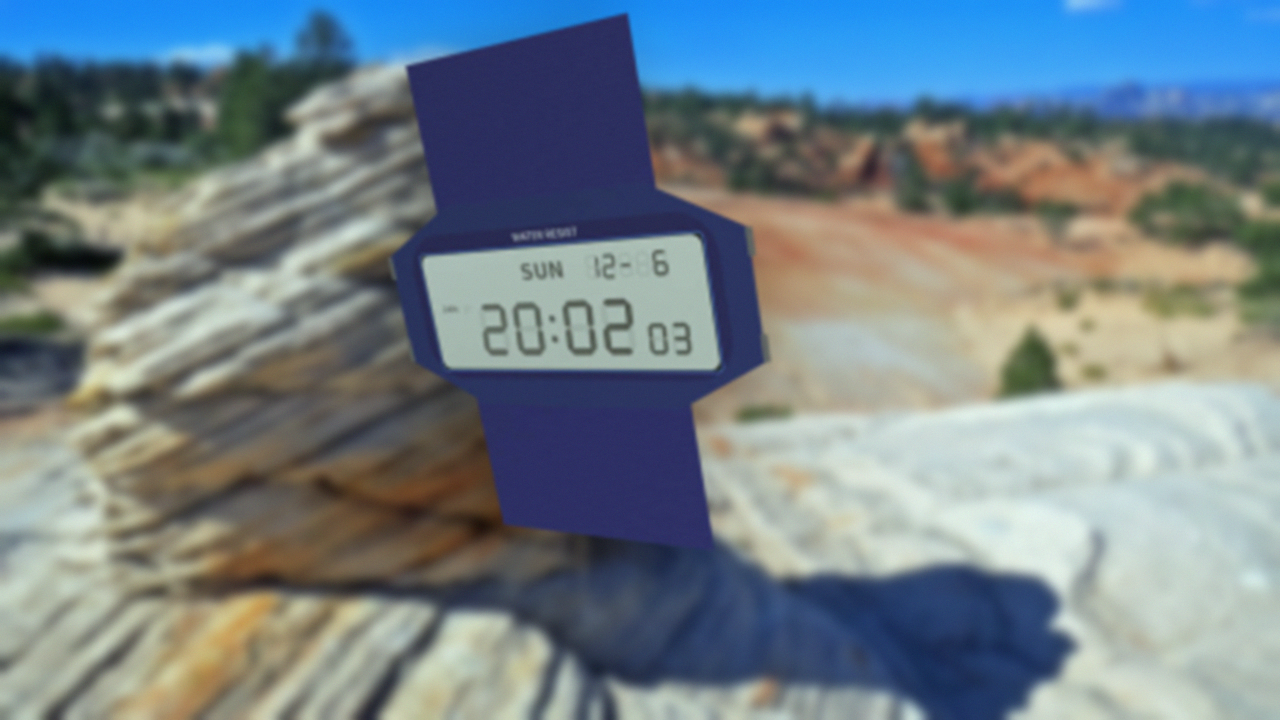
20:02:03
